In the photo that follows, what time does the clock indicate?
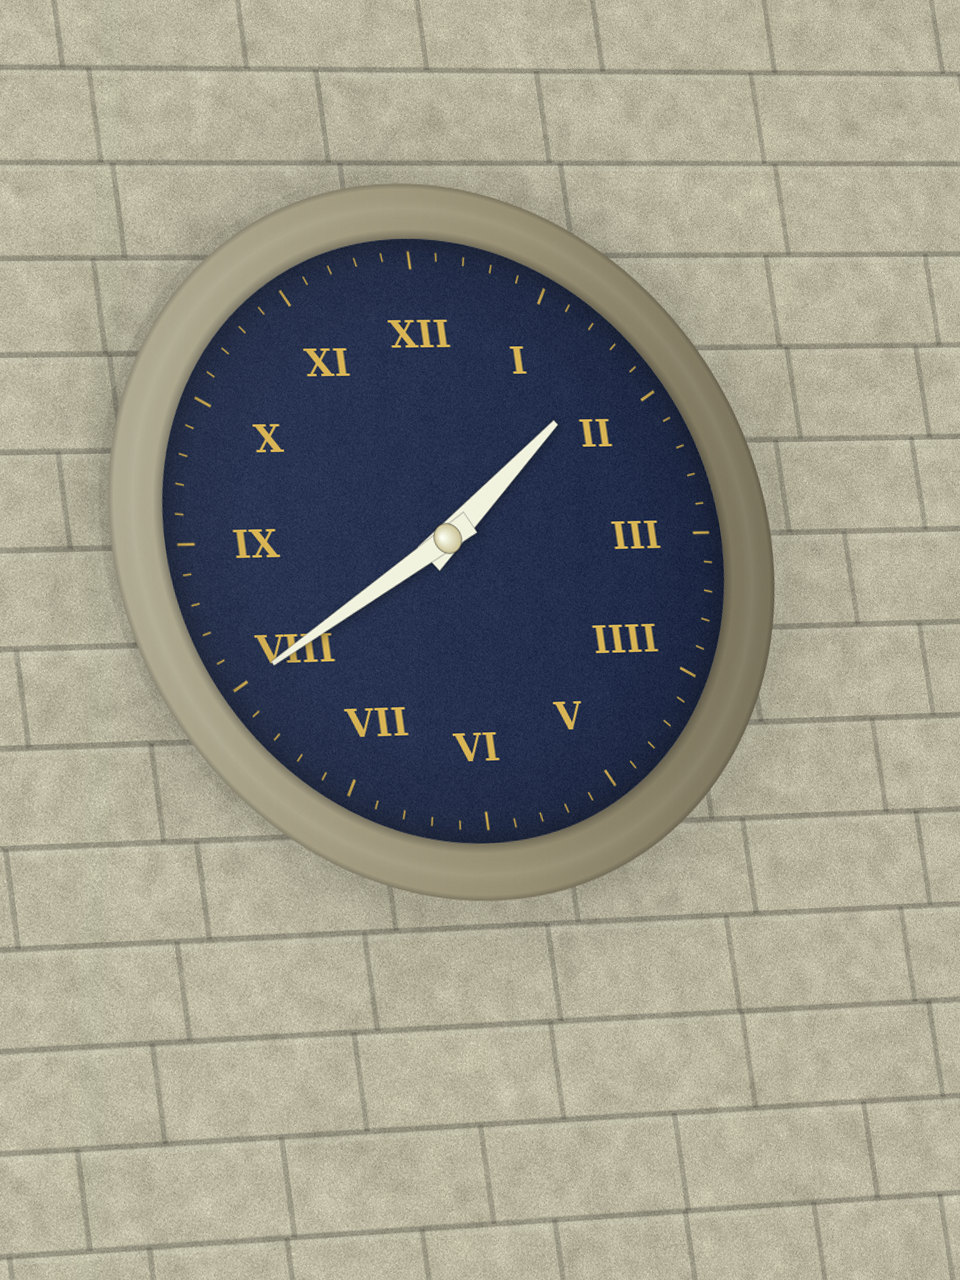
1:40
